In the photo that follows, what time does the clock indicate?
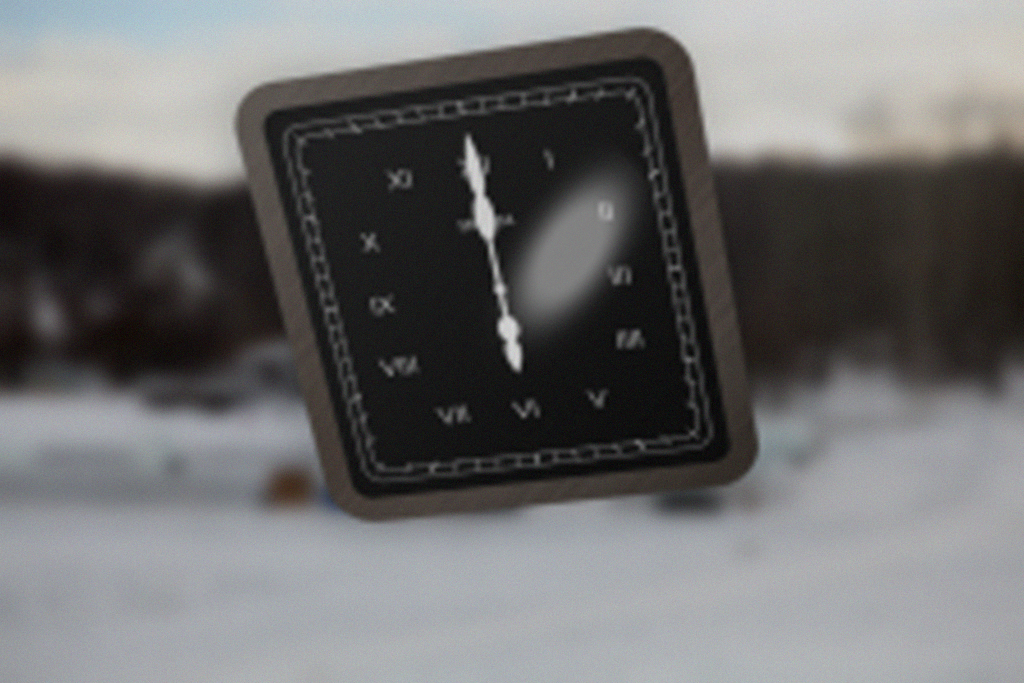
6:00
